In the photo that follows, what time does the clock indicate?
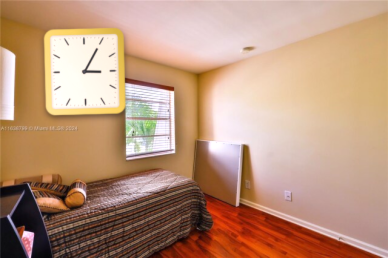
3:05
